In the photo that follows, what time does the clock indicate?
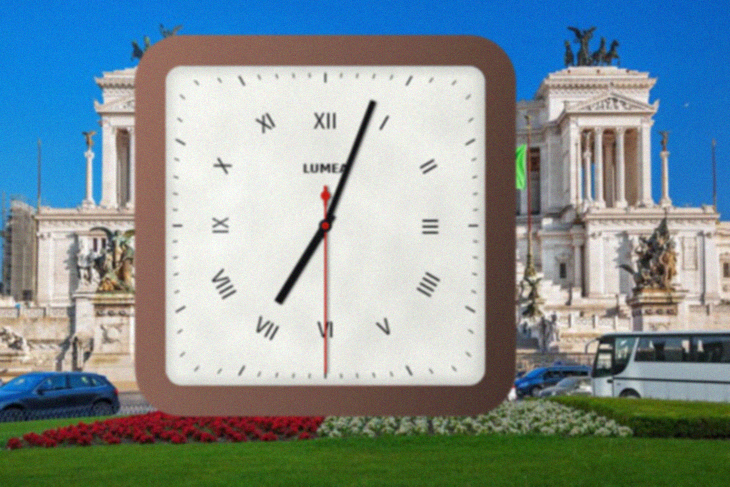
7:03:30
